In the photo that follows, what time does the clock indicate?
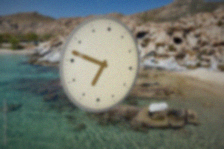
6:47
